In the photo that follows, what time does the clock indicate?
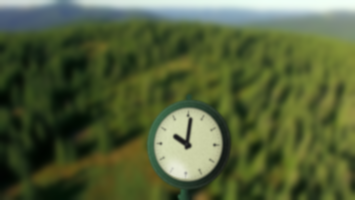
10:01
